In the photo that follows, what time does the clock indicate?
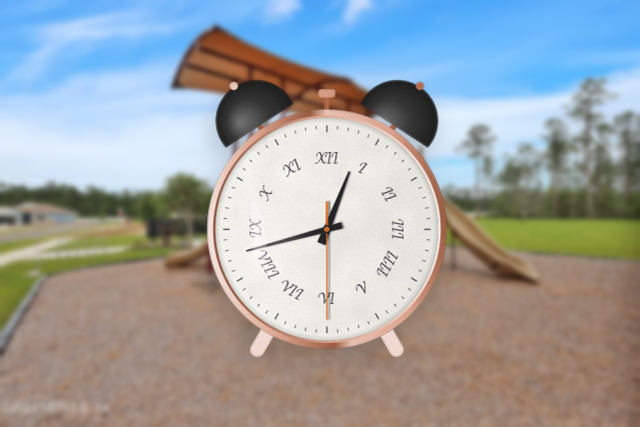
12:42:30
